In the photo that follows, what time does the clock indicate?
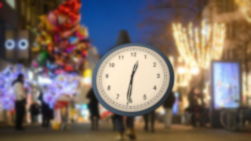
12:31
